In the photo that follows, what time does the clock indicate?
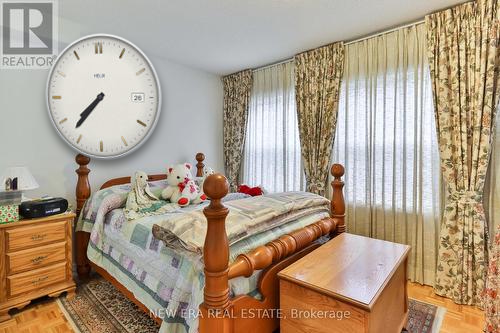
7:37
